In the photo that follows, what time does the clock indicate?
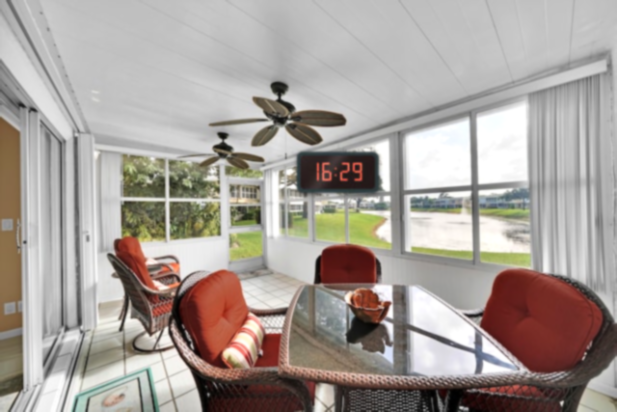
16:29
